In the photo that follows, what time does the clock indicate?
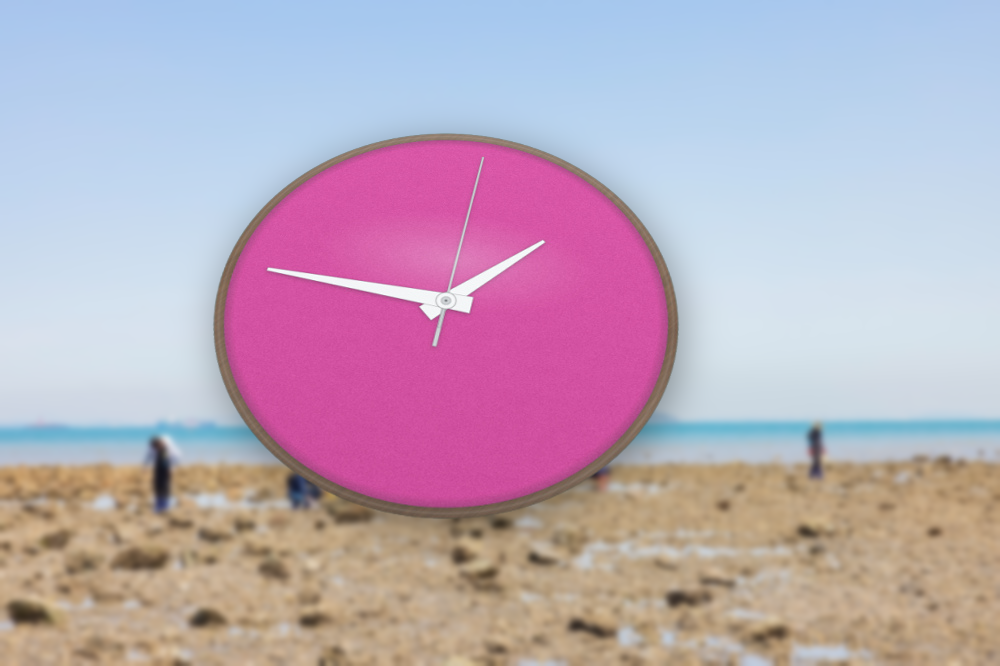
1:47:02
